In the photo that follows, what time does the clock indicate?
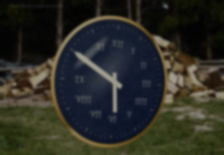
5:50
